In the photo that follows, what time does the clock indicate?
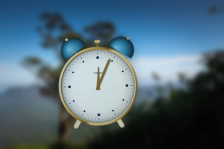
12:04
